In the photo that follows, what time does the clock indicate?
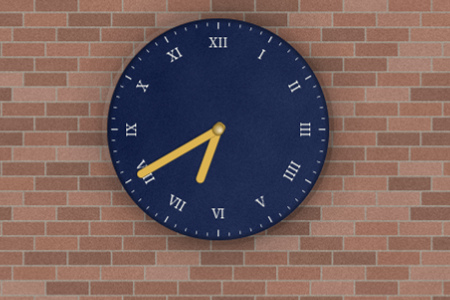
6:40
